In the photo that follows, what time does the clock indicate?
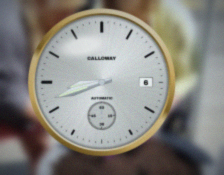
8:42
